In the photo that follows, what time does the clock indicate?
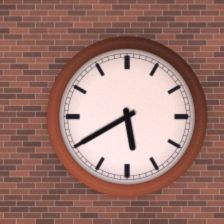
5:40
